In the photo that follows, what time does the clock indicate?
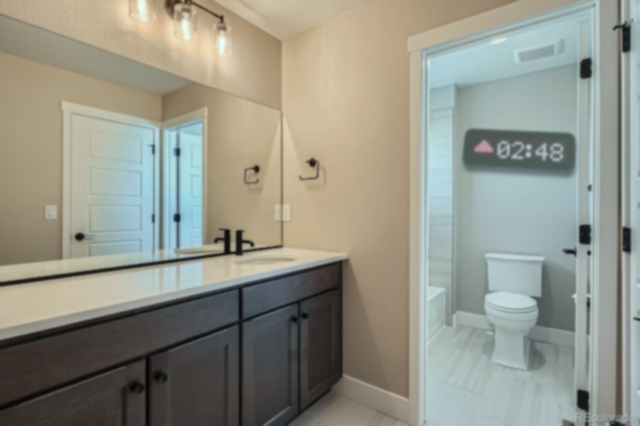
2:48
